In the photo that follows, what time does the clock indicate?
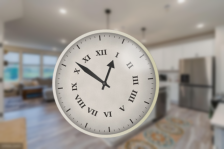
12:52
